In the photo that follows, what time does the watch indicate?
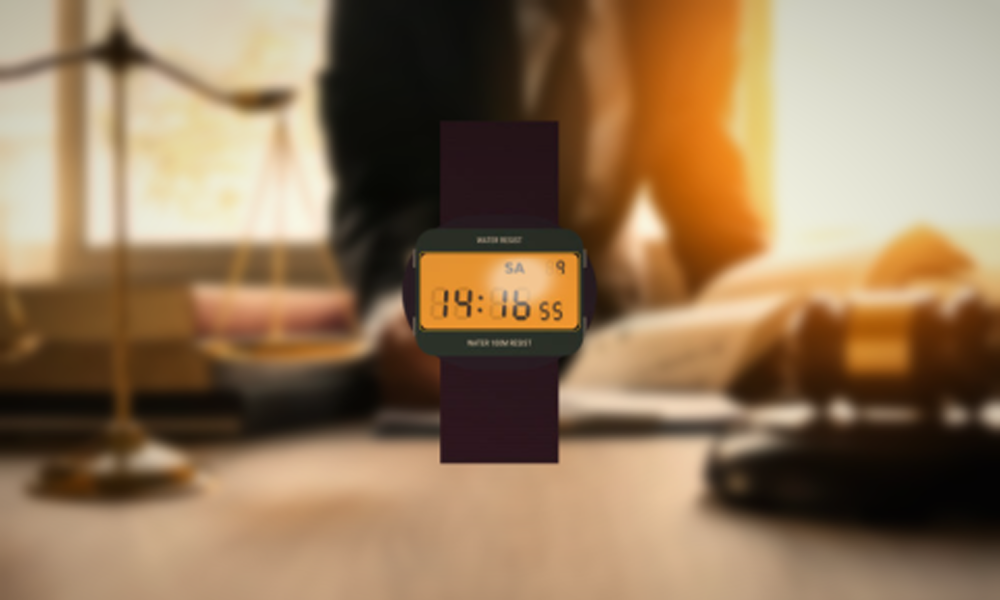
14:16:55
